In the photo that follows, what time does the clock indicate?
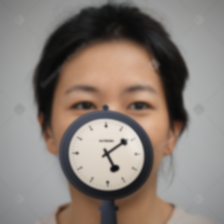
5:09
